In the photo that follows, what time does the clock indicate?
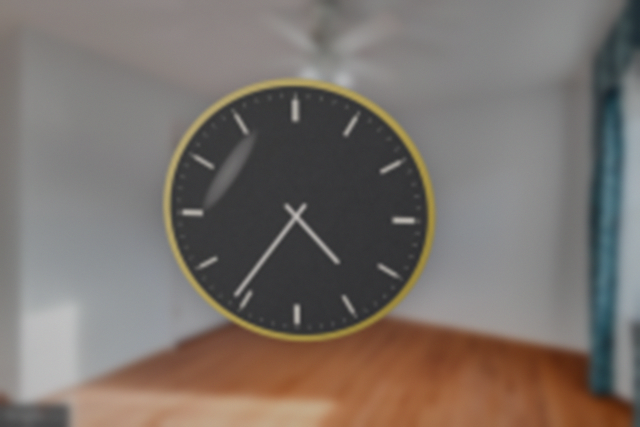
4:36
